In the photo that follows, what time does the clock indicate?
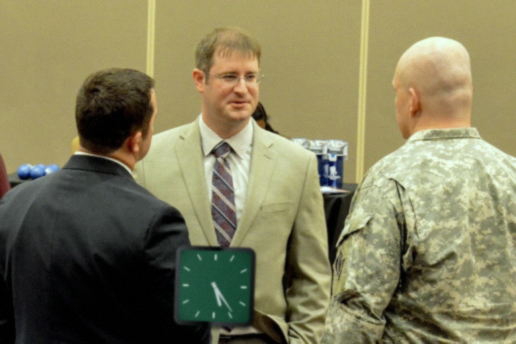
5:24
